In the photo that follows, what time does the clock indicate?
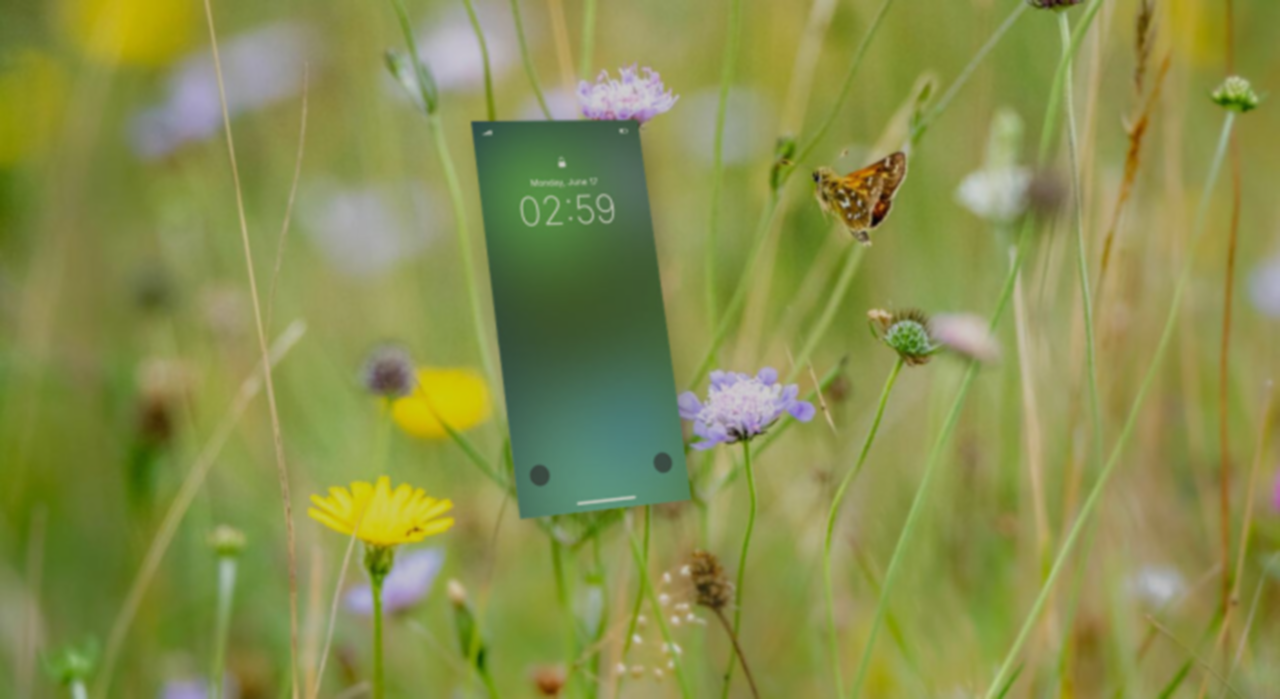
2:59
